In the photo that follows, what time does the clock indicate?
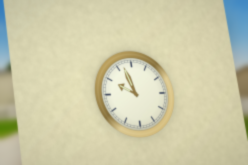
9:57
